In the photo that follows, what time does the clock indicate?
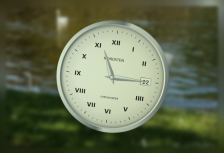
11:15
